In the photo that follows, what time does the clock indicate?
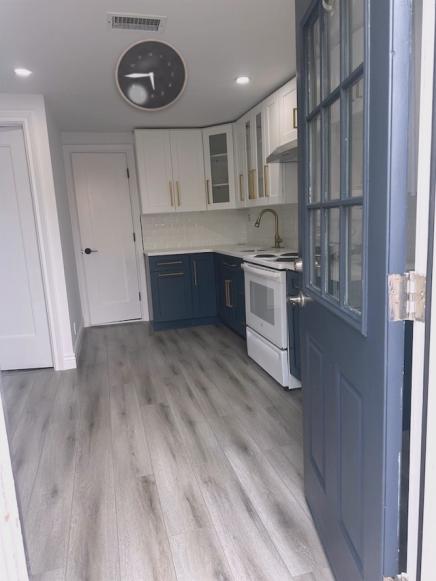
5:45
